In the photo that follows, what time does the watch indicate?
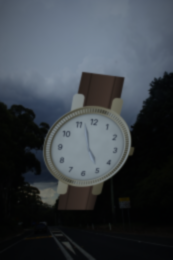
4:57
